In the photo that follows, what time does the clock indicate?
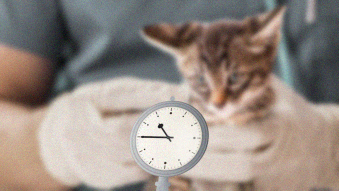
10:45
